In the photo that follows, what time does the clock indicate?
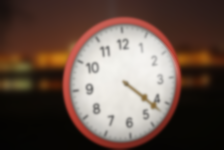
4:22
